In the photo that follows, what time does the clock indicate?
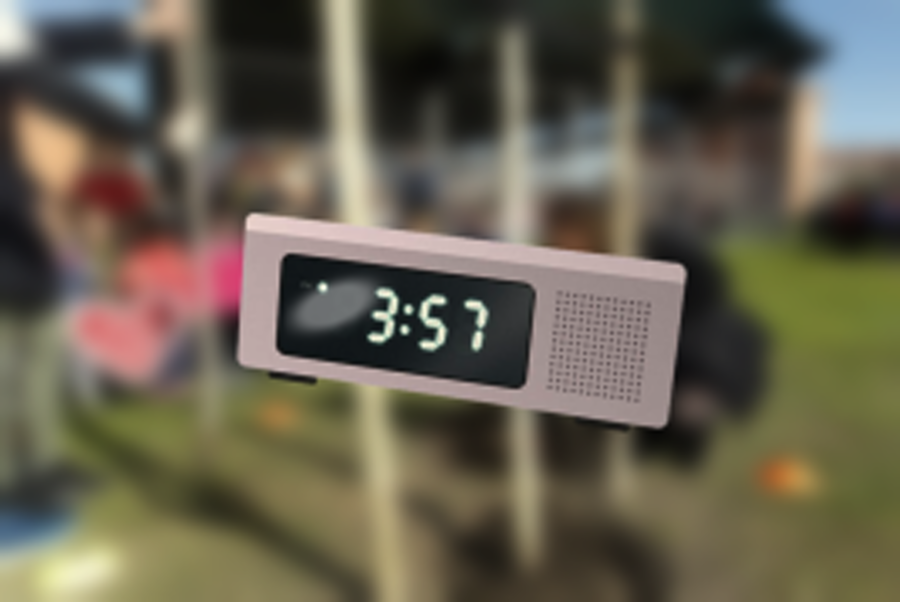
3:57
